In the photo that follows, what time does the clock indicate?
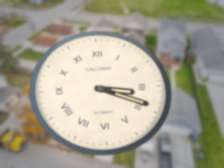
3:19
